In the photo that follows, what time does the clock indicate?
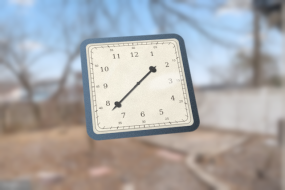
1:38
